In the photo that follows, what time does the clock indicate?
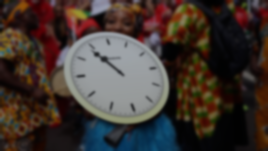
10:54
